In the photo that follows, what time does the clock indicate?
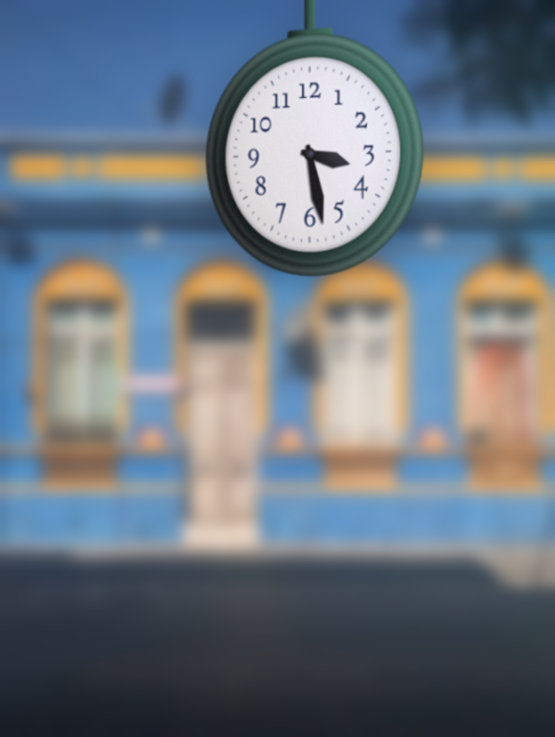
3:28
